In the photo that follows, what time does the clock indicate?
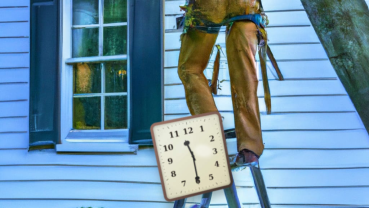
11:30
